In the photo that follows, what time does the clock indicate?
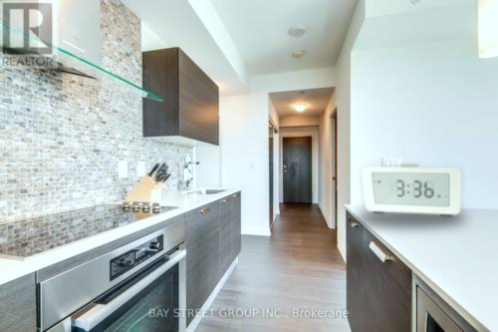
3:36
